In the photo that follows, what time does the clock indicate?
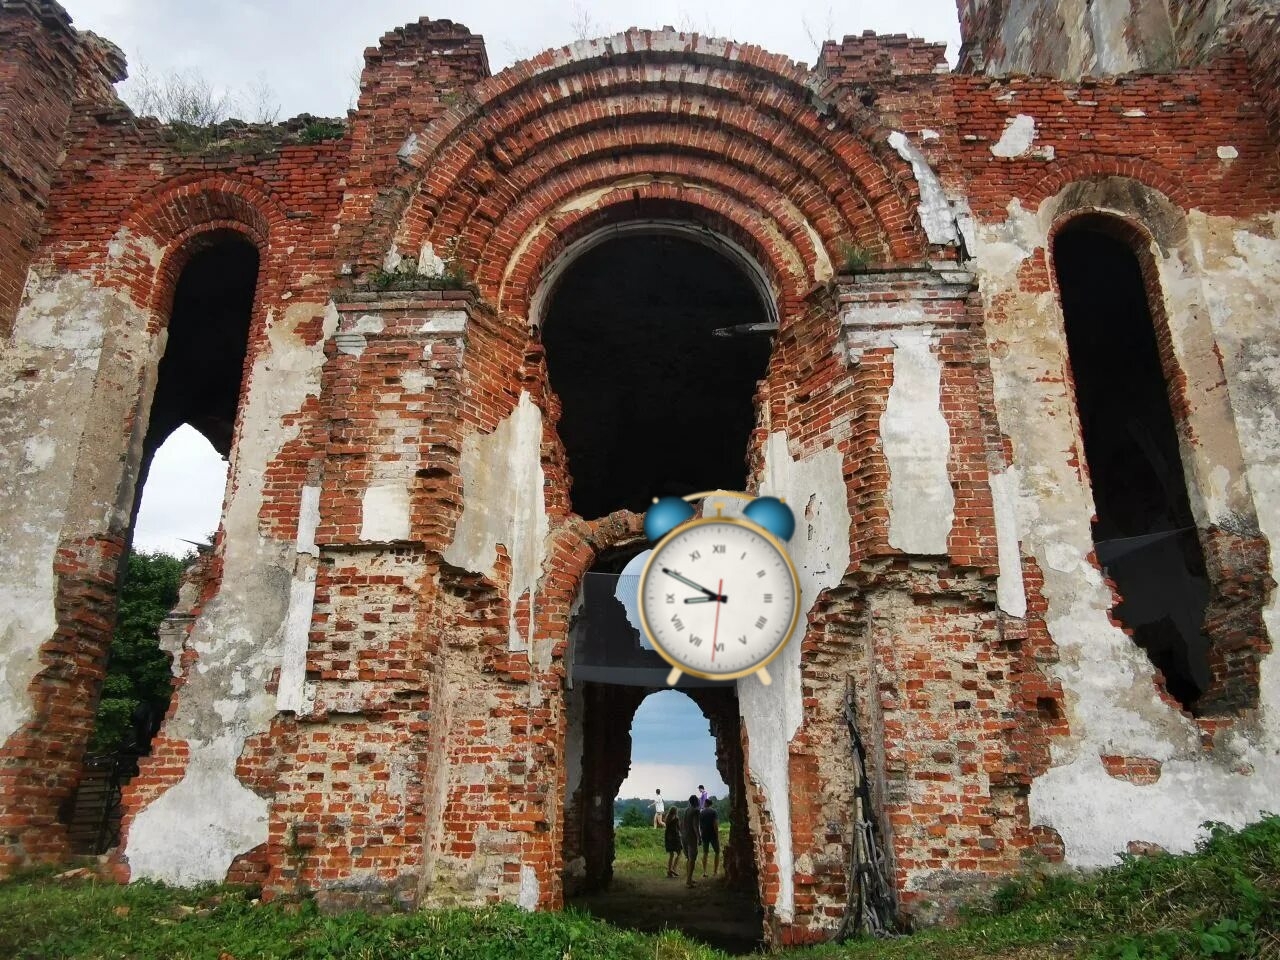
8:49:31
